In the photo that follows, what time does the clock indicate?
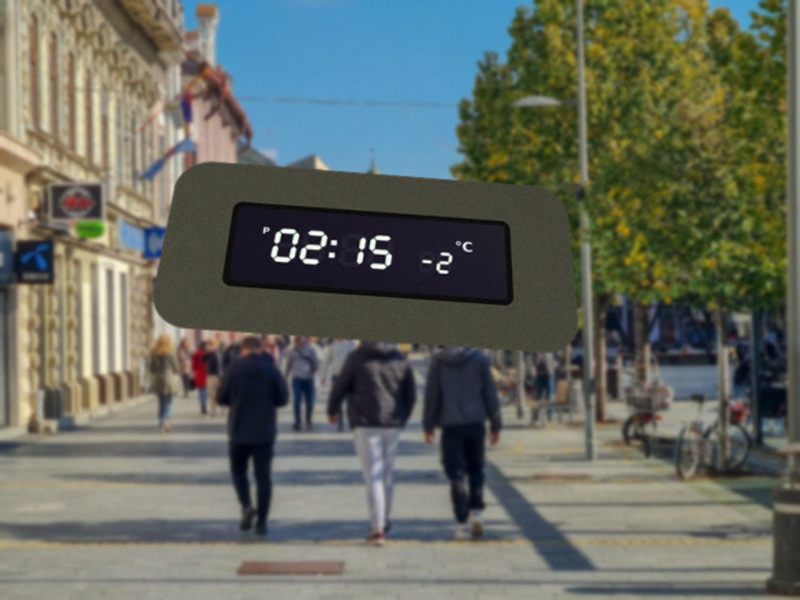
2:15
